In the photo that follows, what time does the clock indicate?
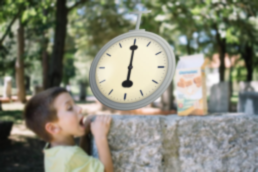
6:00
